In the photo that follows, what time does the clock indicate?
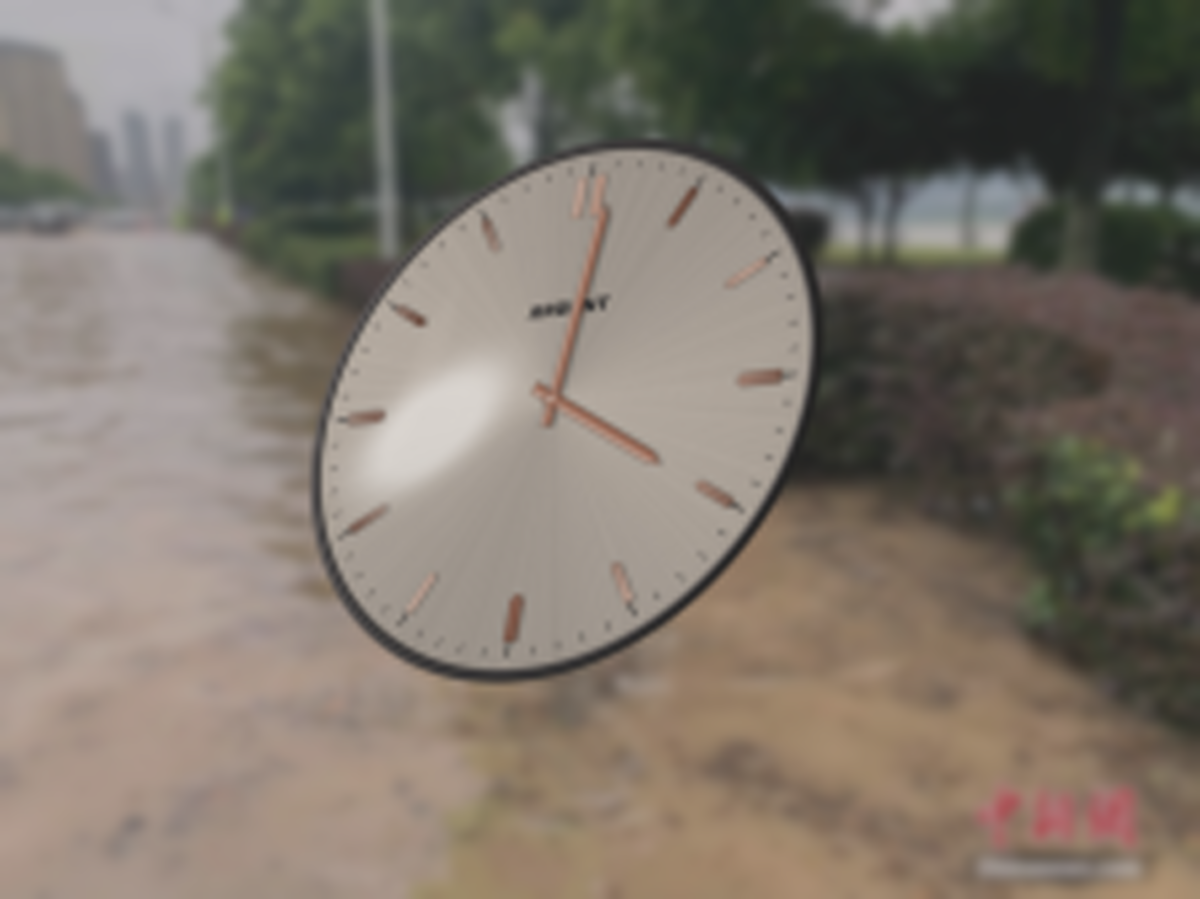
4:01
